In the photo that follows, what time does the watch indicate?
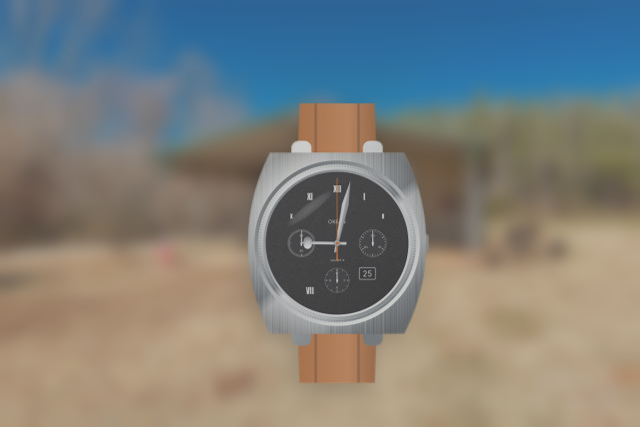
9:02
